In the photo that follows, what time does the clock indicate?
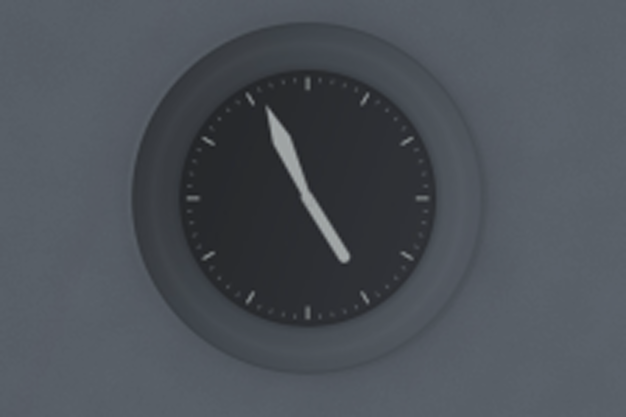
4:56
